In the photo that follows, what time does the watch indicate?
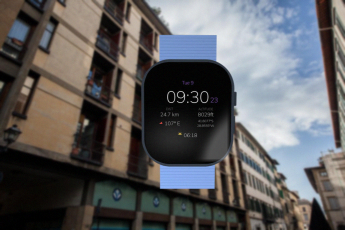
9:30
